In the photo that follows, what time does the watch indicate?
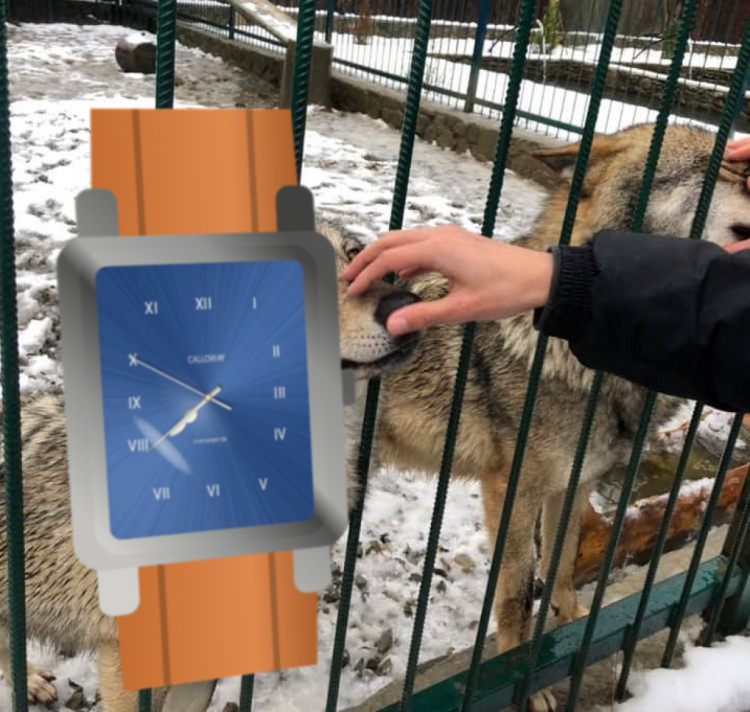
7:38:50
